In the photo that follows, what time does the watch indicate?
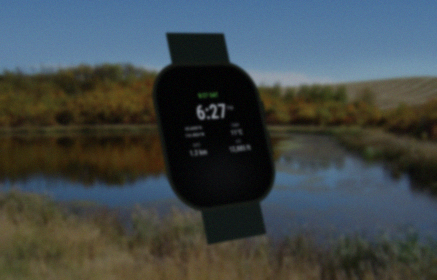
6:27
